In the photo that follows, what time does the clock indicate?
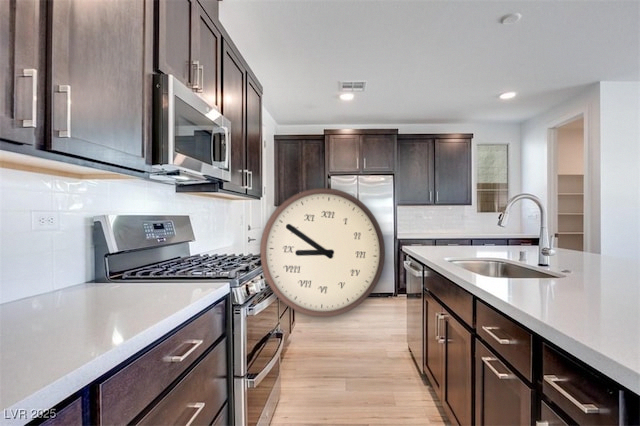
8:50
